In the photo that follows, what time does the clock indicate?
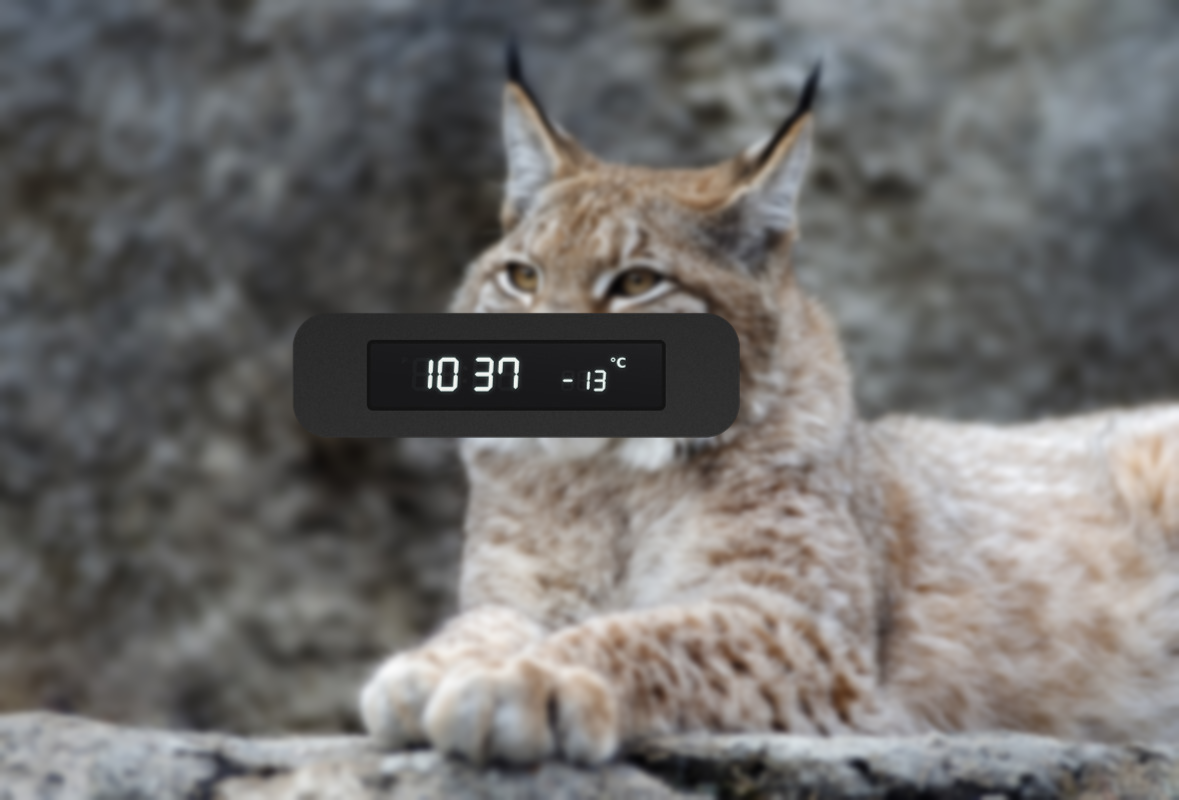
10:37
